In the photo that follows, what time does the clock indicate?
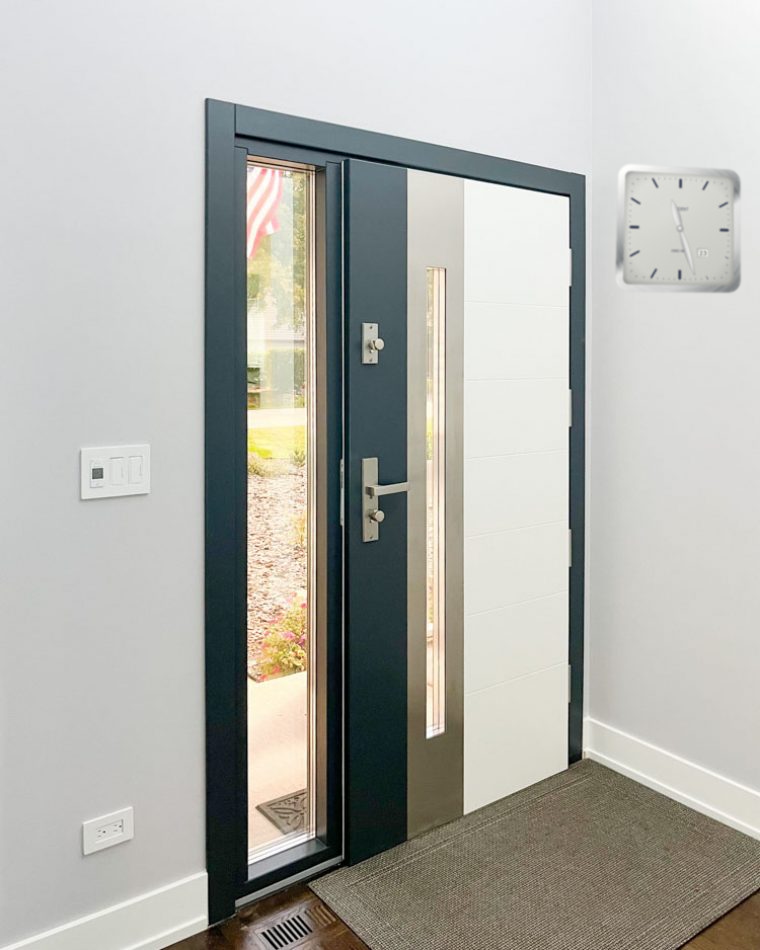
11:27
